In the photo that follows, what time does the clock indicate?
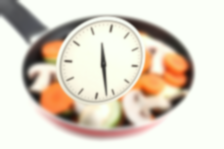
11:27
